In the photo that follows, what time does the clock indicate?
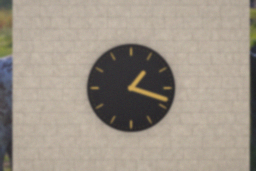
1:18
